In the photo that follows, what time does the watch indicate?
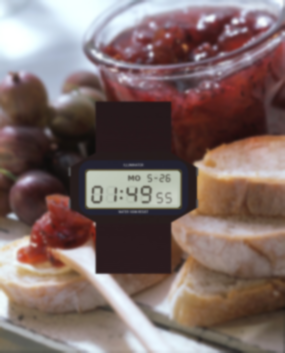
1:49:55
